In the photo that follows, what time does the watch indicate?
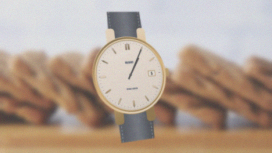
1:05
